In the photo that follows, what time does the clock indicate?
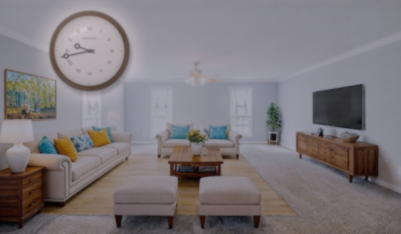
9:43
